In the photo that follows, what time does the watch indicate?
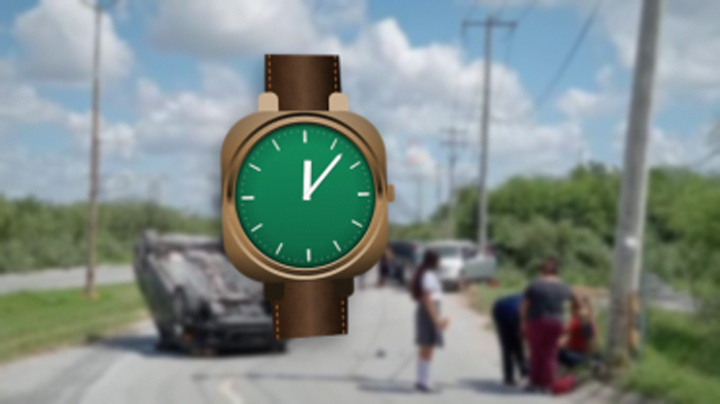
12:07
